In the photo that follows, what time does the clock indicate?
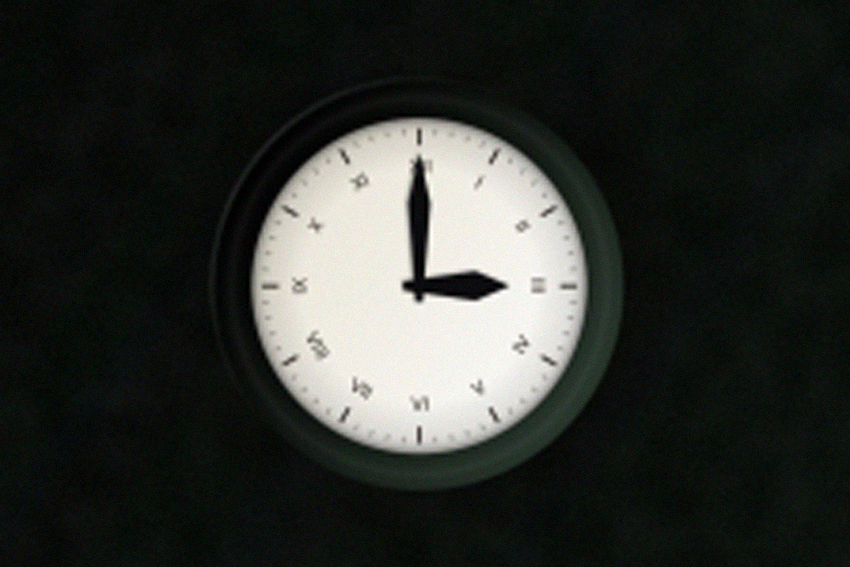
3:00
